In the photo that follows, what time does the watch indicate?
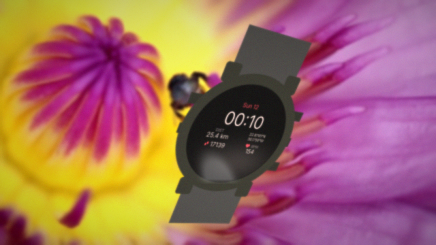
0:10
